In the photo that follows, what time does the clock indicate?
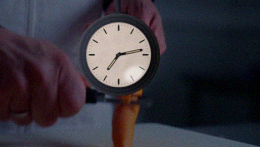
7:13
